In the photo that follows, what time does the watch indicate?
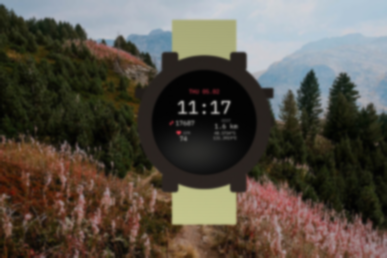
11:17
